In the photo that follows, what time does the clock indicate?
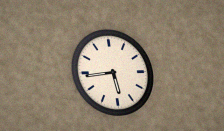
5:44
